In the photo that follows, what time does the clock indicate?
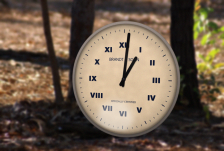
1:01
